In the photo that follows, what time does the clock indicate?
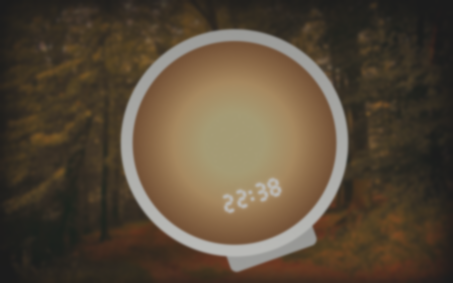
22:38
